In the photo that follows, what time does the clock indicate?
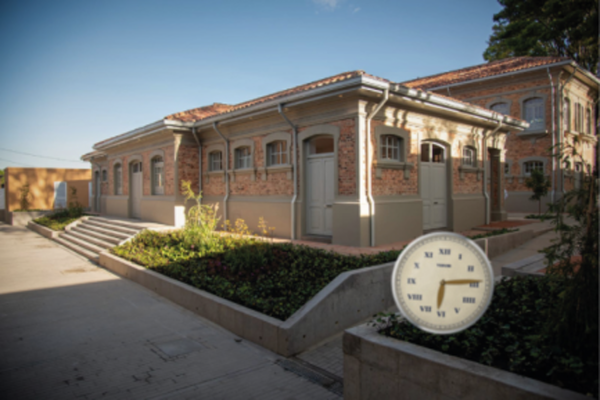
6:14
